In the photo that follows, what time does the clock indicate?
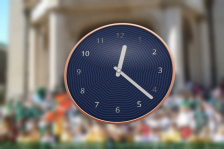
12:22
